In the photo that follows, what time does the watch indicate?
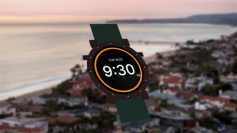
9:30
